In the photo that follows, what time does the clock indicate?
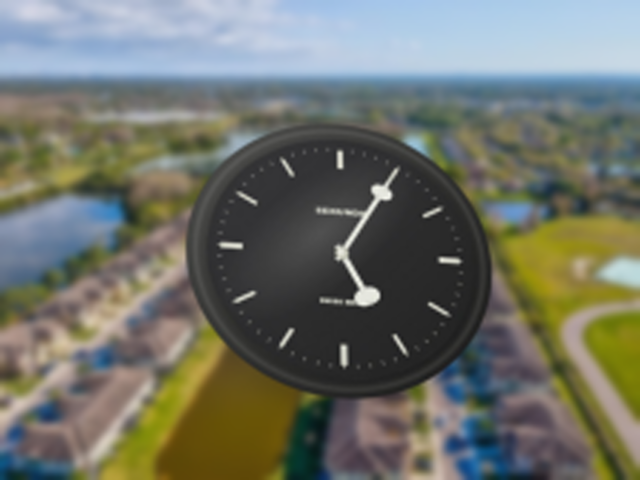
5:05
